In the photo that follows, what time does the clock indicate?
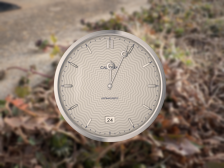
12:04
